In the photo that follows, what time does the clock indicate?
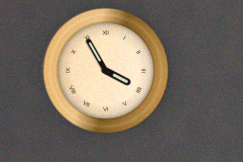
3:55
